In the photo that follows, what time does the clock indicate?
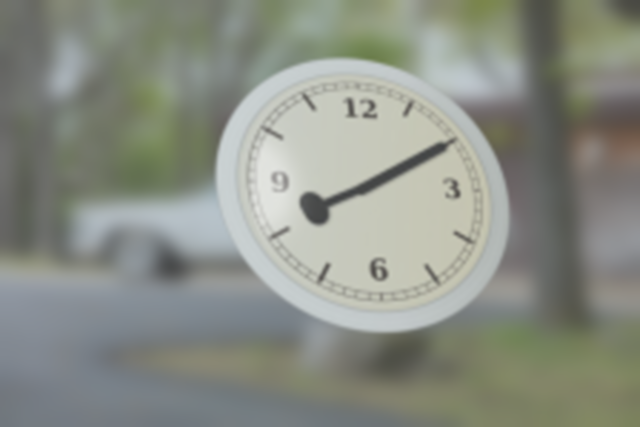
8:10
